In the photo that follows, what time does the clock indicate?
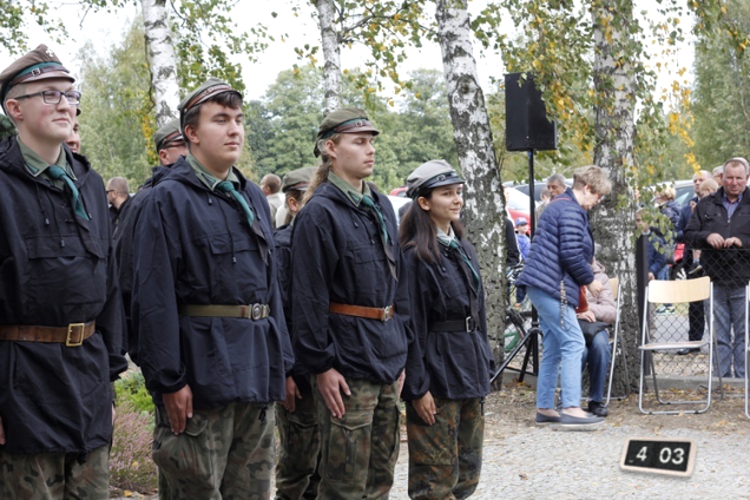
4:03
